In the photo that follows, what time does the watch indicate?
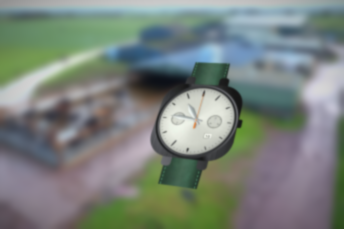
10:46
